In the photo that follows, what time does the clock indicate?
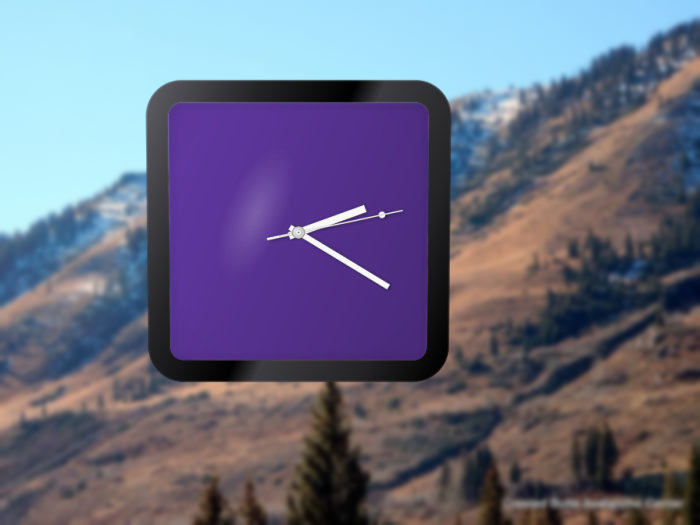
2:20:13
